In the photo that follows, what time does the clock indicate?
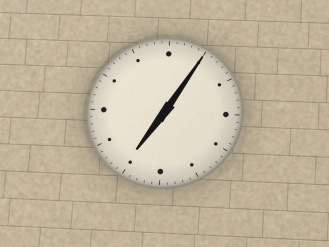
7:05
